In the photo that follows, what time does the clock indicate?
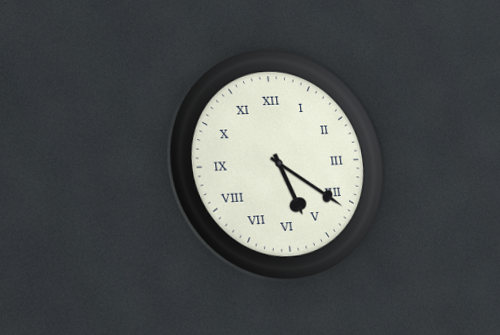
5:21
